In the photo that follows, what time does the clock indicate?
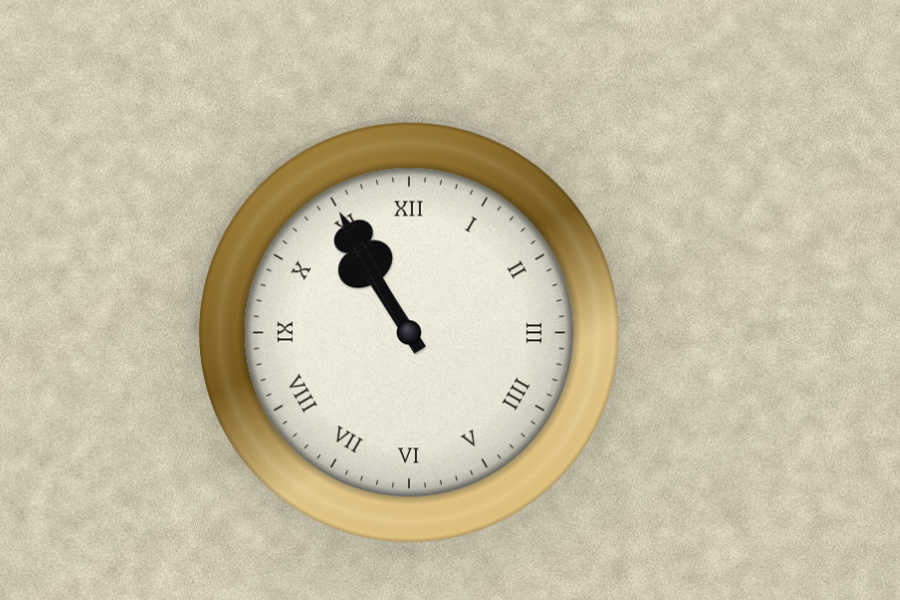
10:55
